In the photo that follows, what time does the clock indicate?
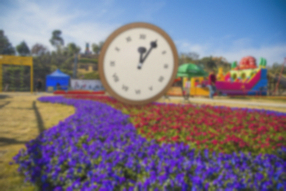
12:05
